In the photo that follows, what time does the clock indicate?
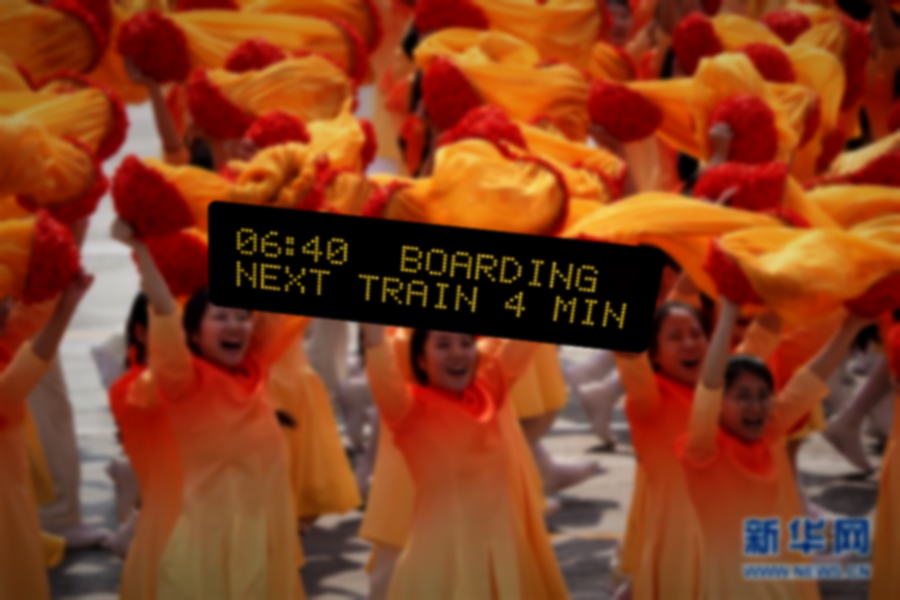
6:40
